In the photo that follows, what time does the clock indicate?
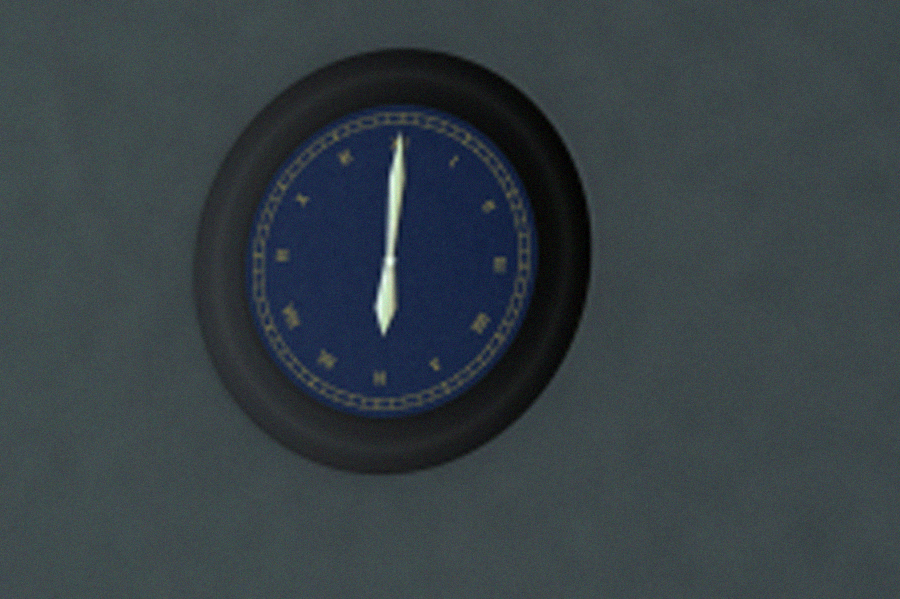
6:00
